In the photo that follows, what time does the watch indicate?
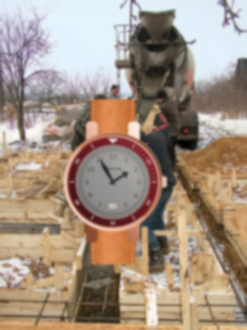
1:55
